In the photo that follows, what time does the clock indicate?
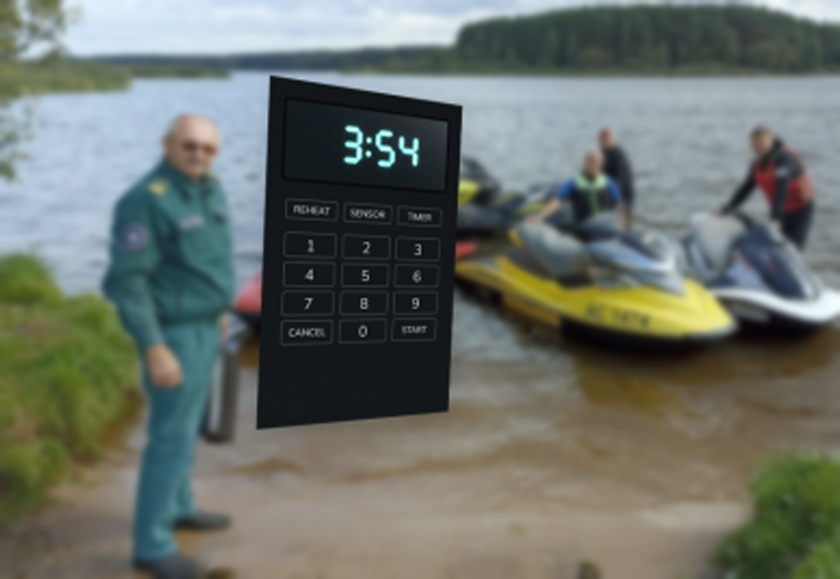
3:54
